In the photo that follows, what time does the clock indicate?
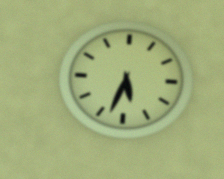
5:33
